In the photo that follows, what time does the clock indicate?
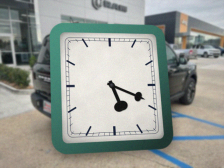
5:19
